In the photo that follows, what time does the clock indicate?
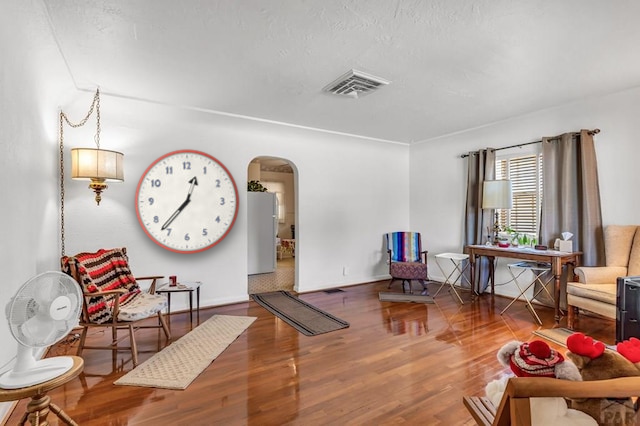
12:37
